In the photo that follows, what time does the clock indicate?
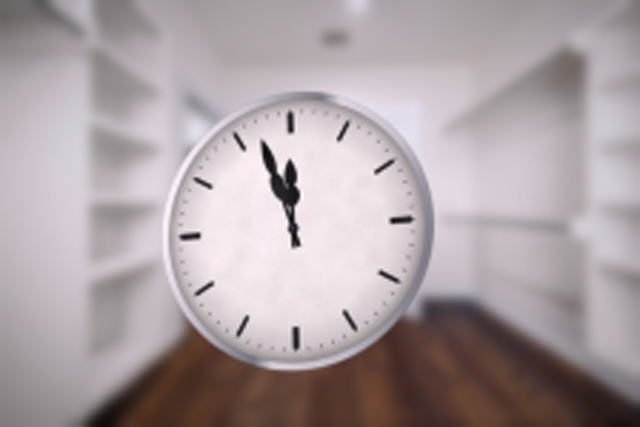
11:57
